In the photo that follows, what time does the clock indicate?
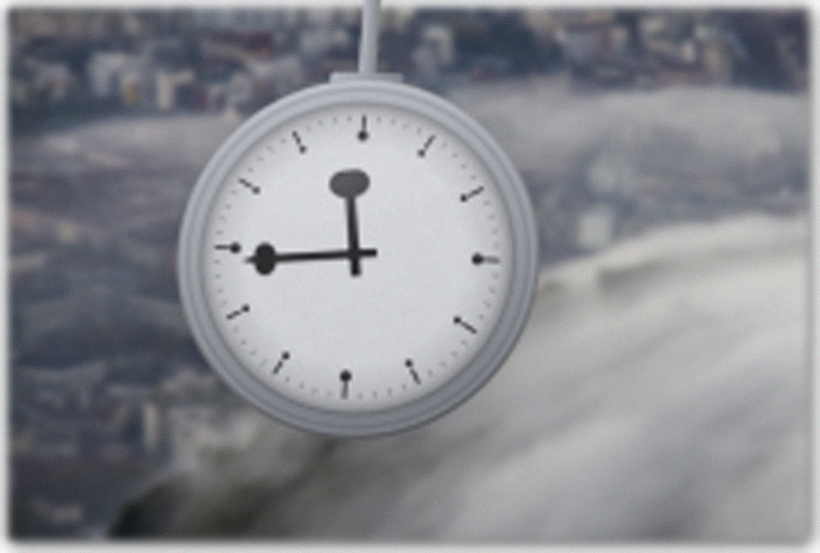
11:44
